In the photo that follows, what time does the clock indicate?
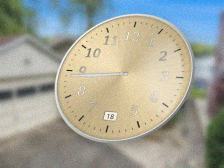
8:44
